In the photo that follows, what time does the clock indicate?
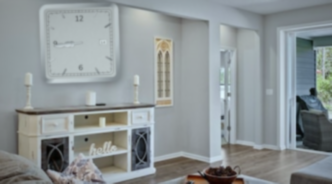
8:44
